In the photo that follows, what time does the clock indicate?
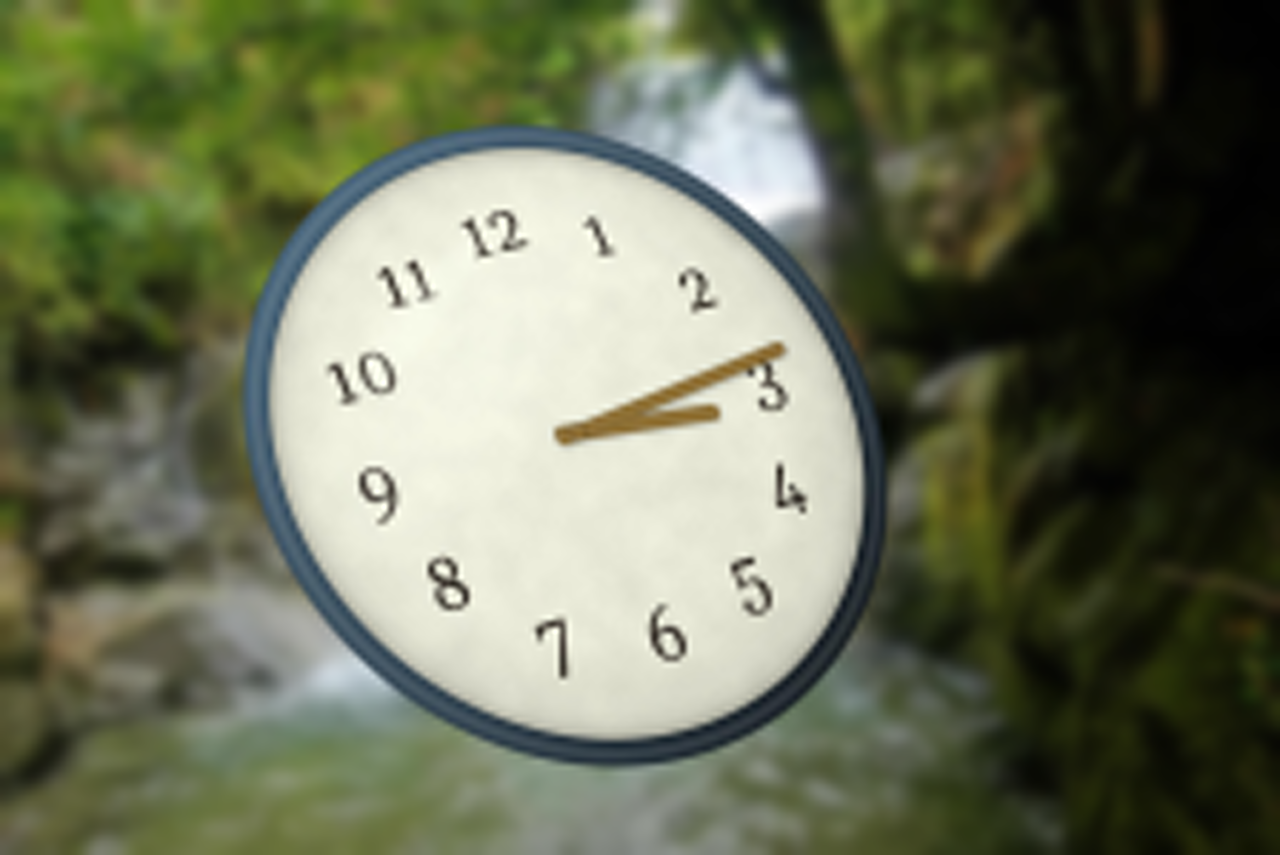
3:14
